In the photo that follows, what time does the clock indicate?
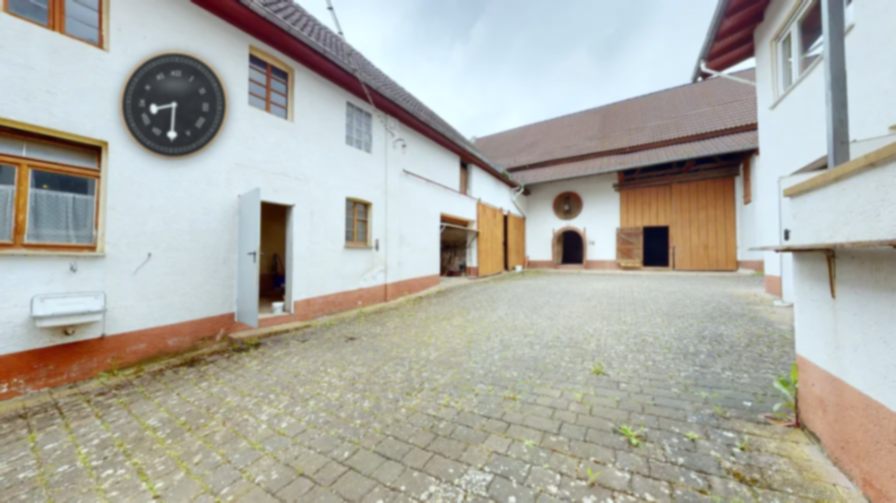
8:30
